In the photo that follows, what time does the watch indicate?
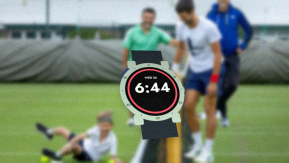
6:44
